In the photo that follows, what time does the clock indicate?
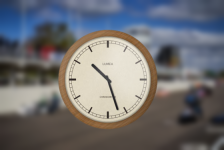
10:27
